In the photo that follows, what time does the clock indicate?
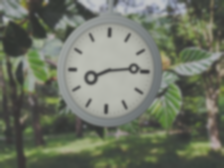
8:14
